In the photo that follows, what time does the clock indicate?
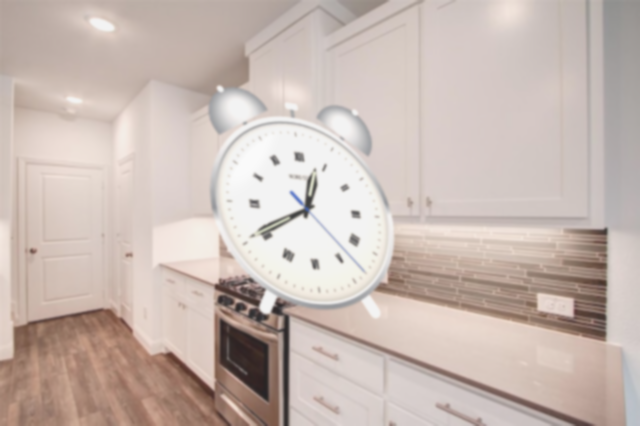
12:40:23
